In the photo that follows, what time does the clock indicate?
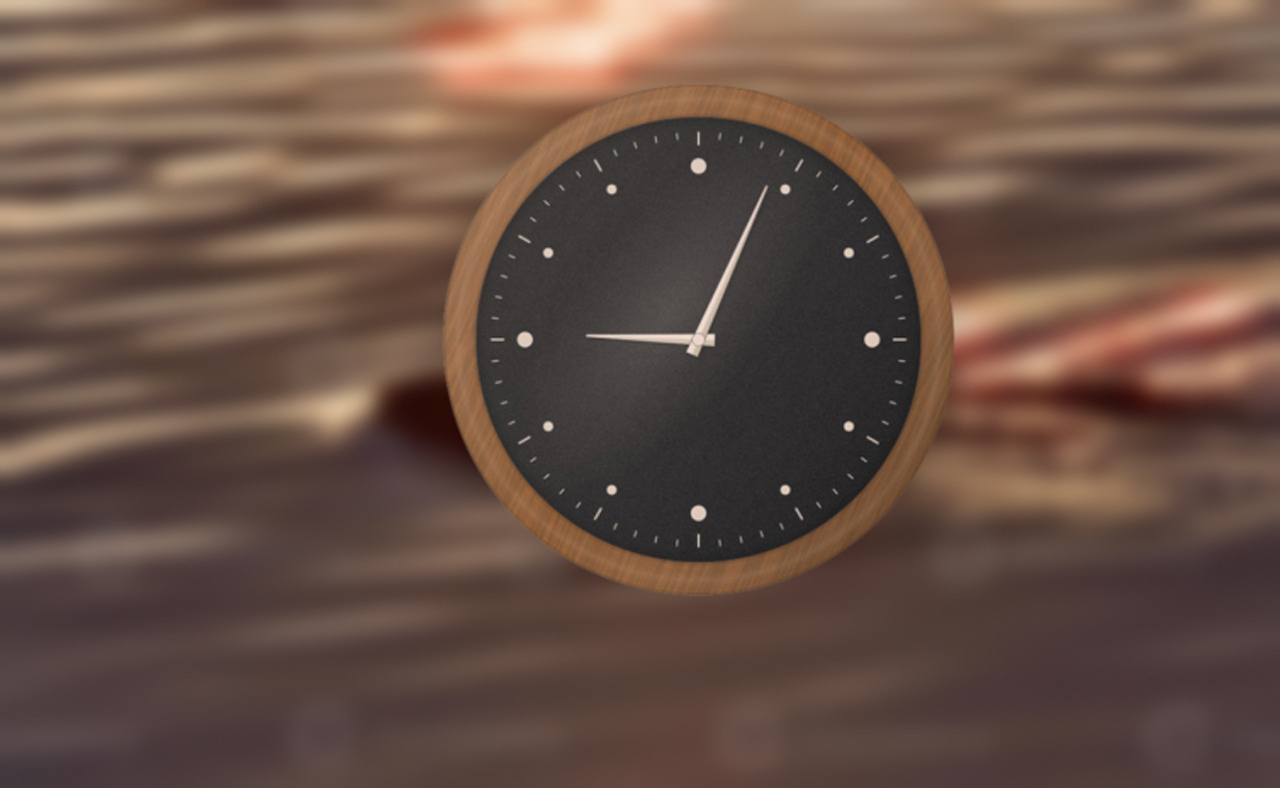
9:04
